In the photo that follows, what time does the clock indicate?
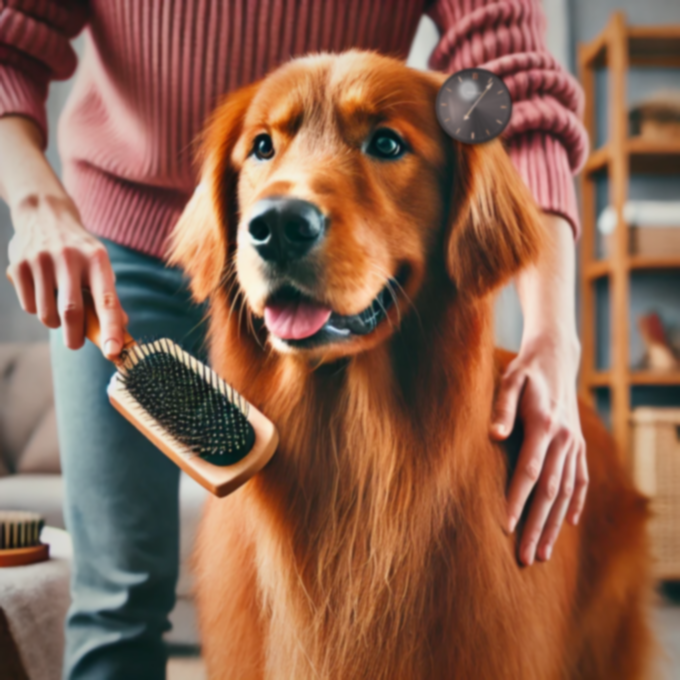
7:06
